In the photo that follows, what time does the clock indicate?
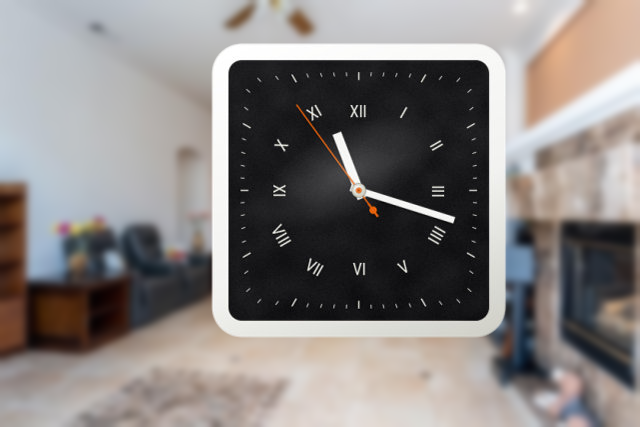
11:17:54
